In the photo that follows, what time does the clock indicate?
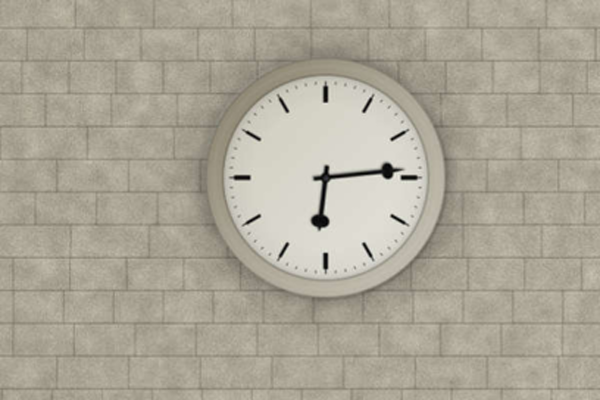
6:14
